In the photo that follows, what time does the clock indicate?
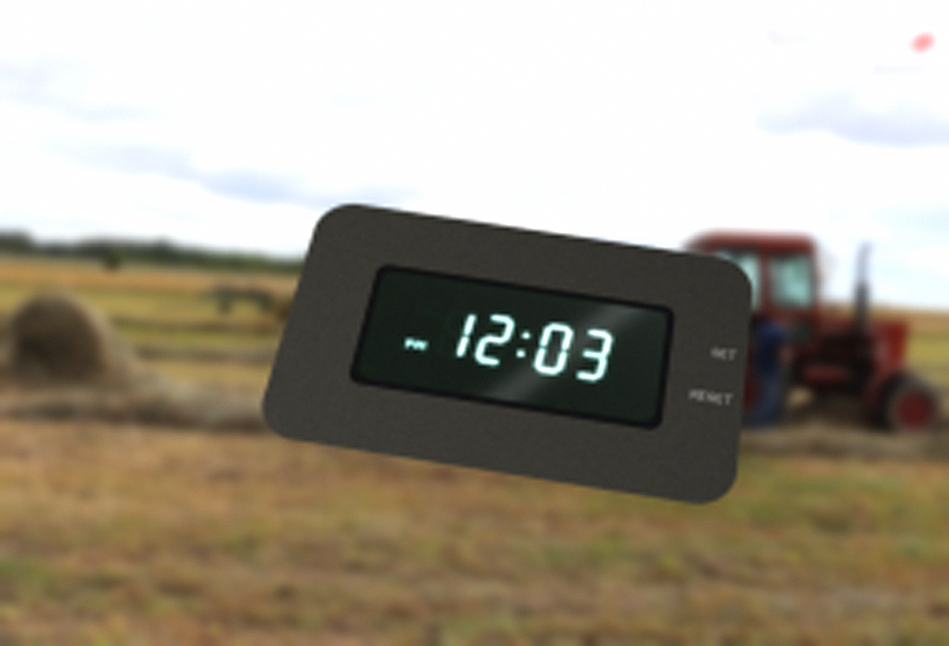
12:03
